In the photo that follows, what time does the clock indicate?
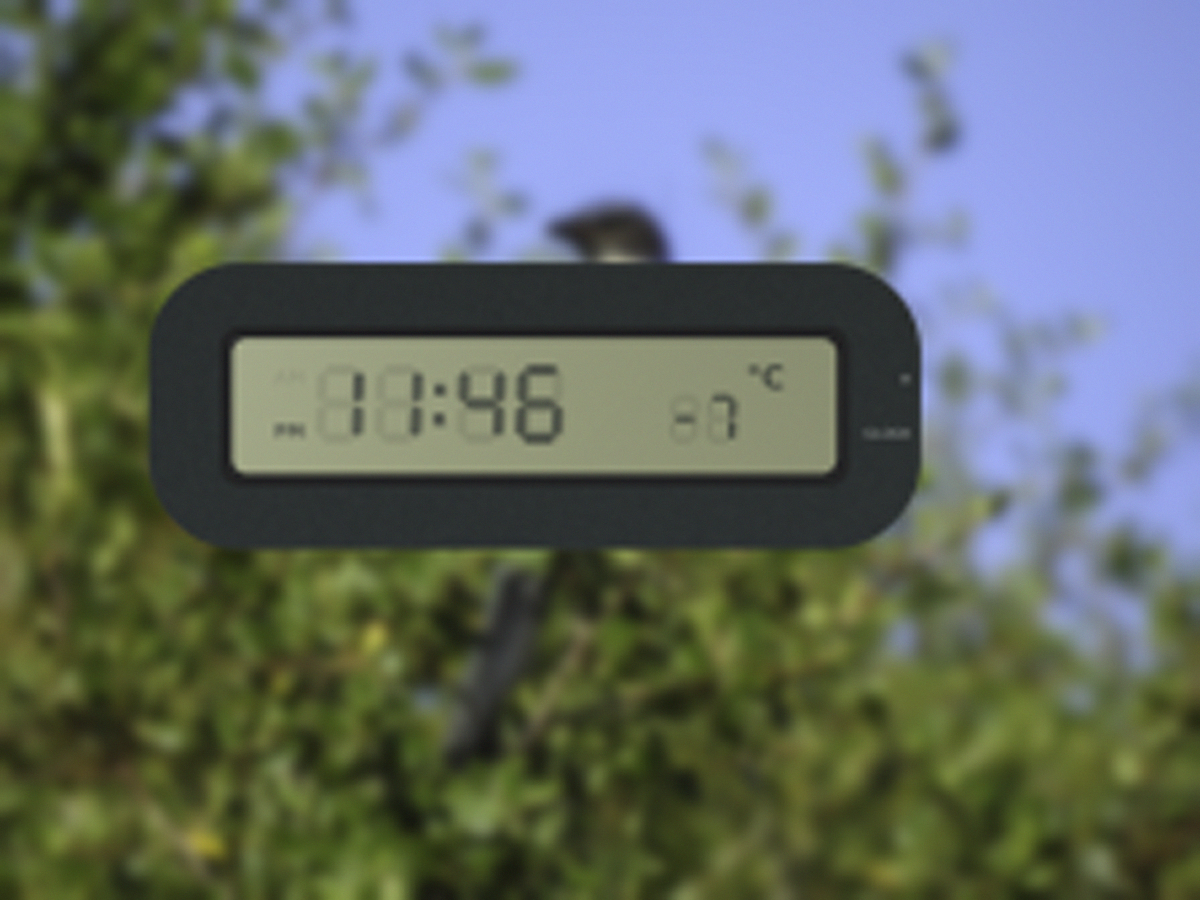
11:46
